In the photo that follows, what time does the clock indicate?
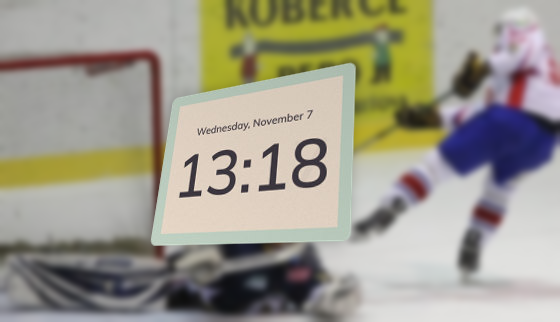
13:18
